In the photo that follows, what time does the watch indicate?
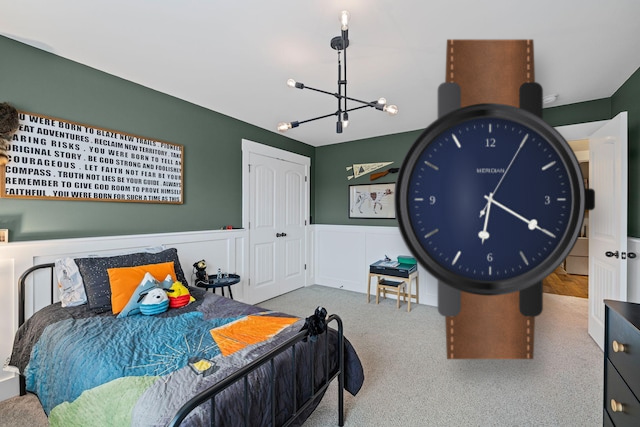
6:20:05
